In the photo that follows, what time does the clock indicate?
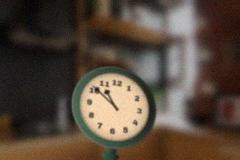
10:51
